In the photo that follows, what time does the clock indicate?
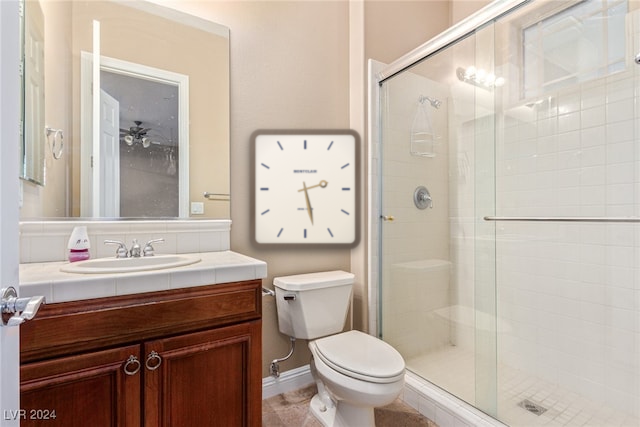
2:28
